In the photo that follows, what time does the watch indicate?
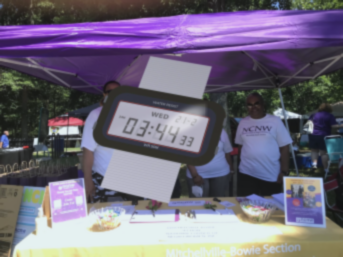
3:44
